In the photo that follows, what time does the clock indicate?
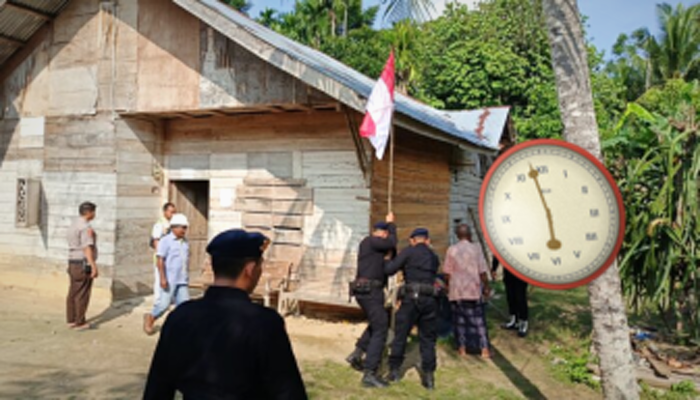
5:58
